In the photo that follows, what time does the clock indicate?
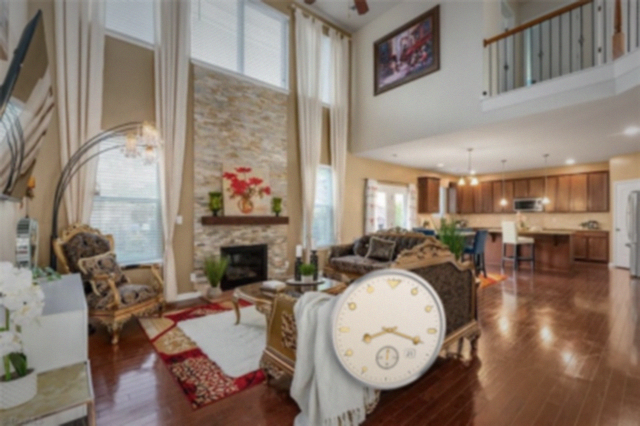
8:18
